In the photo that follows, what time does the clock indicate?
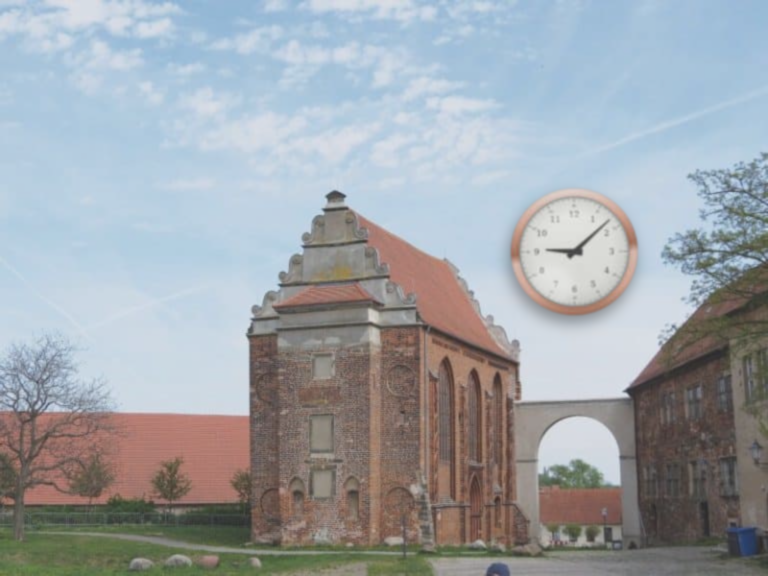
9:08
